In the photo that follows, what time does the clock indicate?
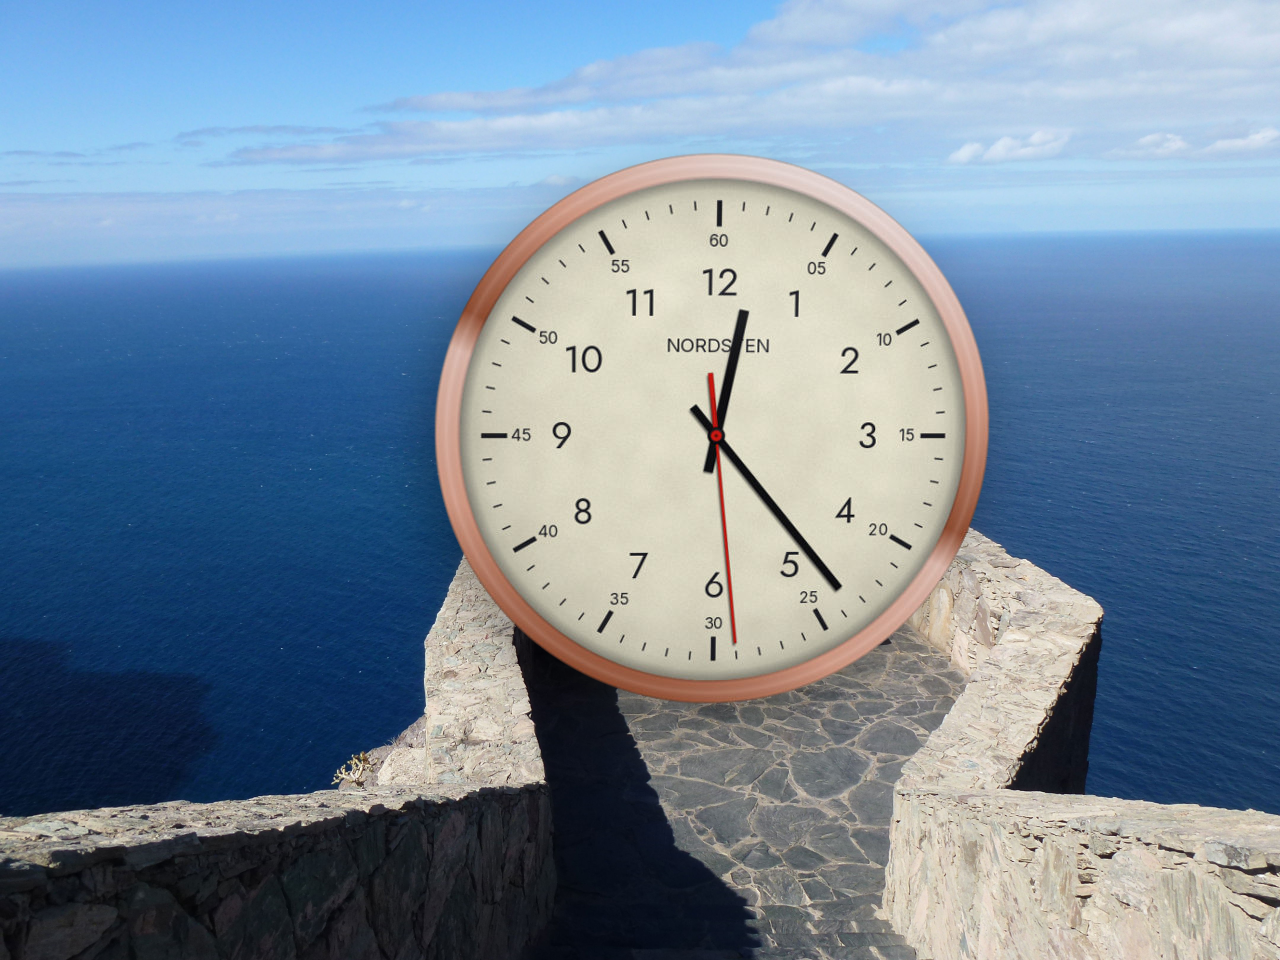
12:23:29
